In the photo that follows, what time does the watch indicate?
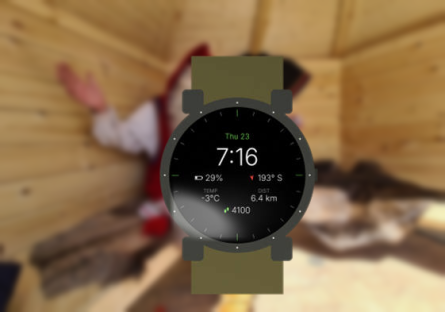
7:16
